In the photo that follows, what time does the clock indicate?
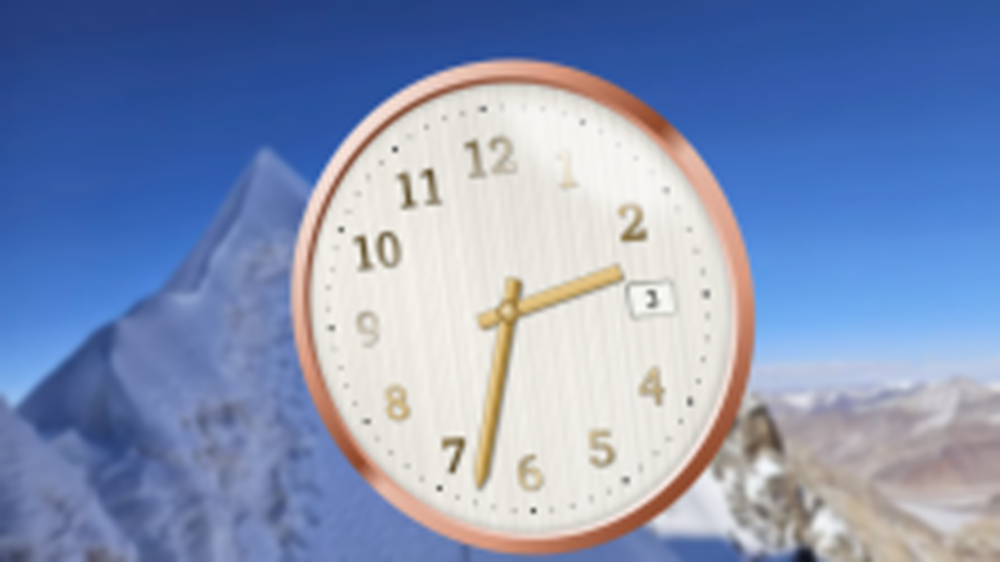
2:33
